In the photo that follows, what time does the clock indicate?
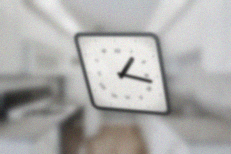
1:17
